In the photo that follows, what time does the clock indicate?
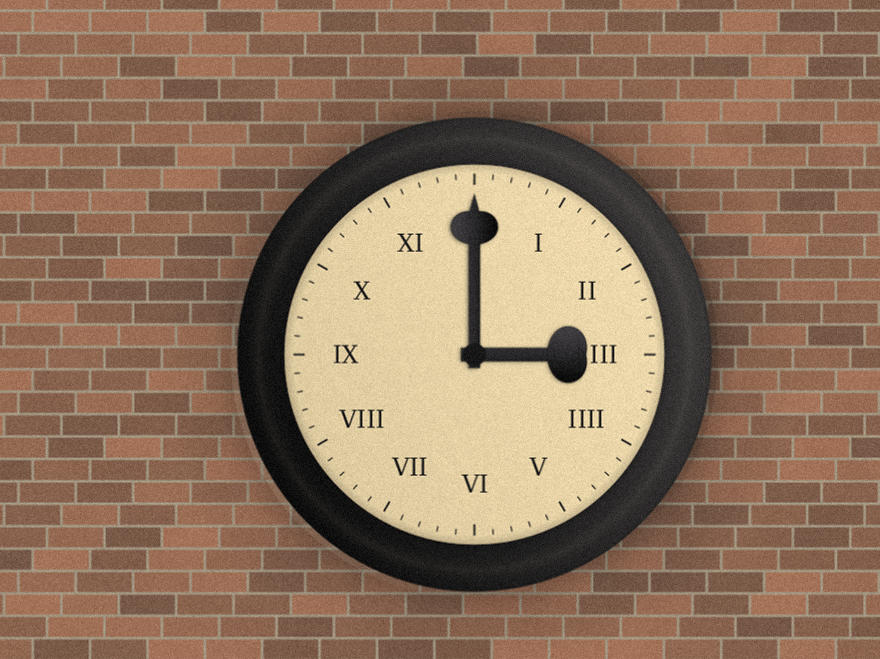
3:00
